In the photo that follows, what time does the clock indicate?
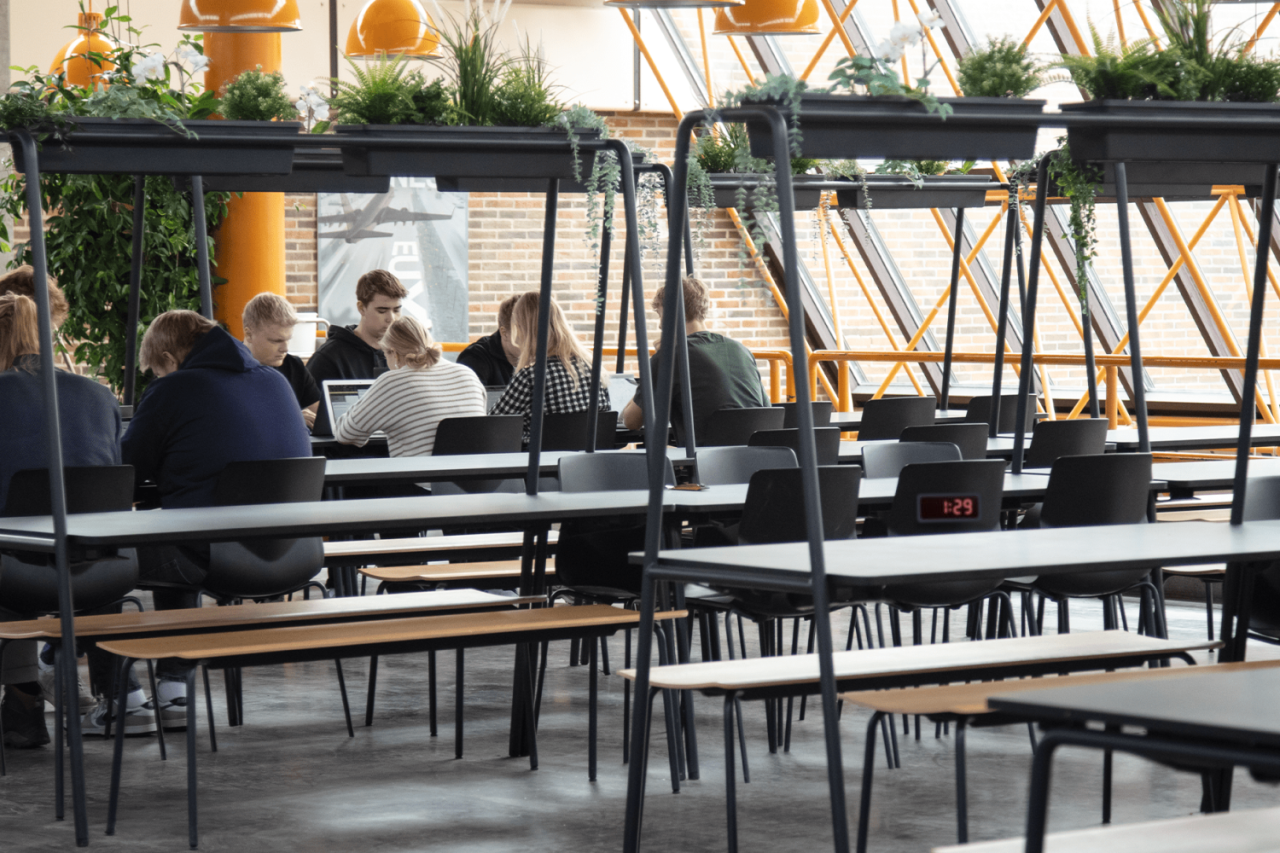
1:29
